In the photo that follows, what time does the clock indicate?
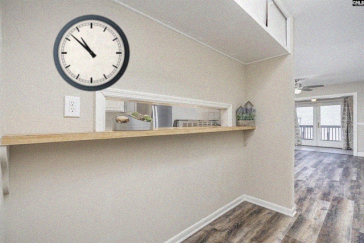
10:52
